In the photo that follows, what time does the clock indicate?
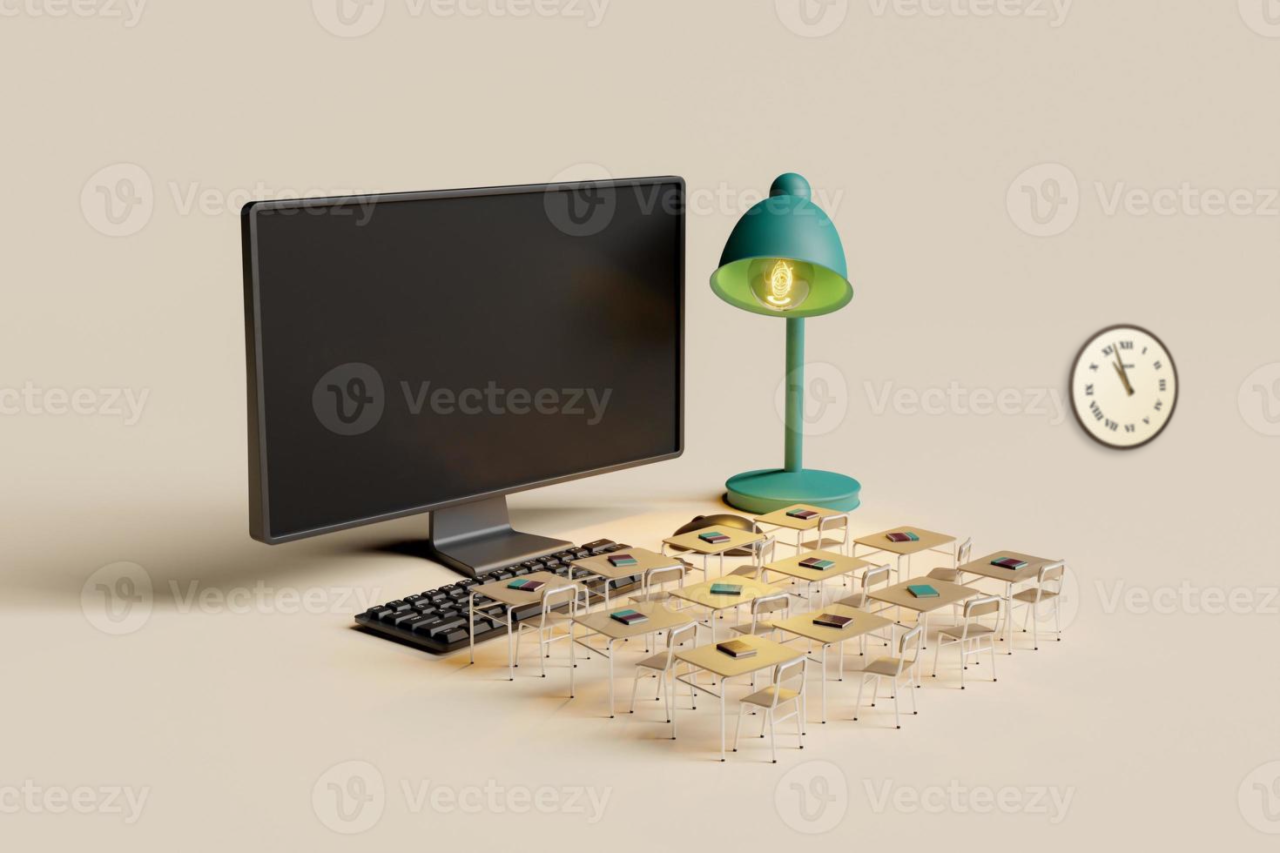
10:57
